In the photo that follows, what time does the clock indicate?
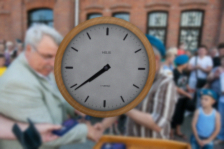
7:39
